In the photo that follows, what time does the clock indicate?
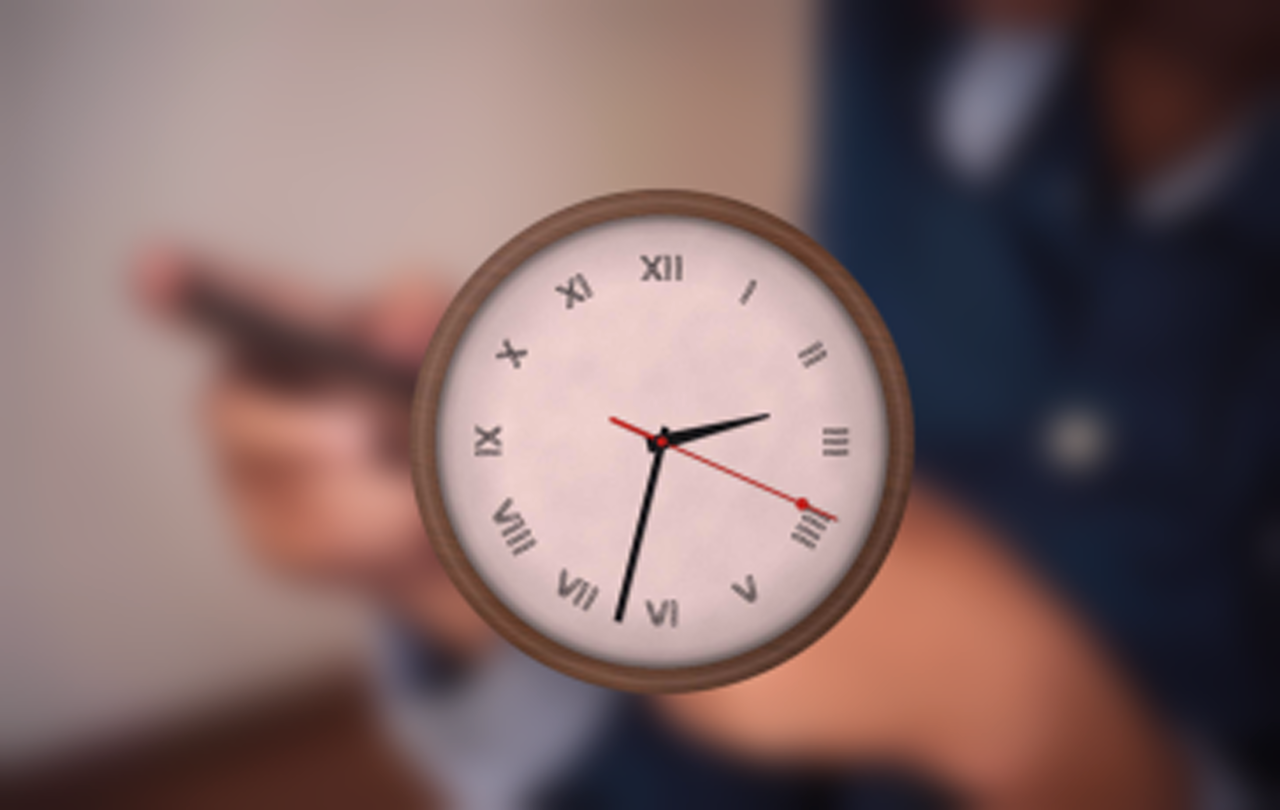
2:32:19
